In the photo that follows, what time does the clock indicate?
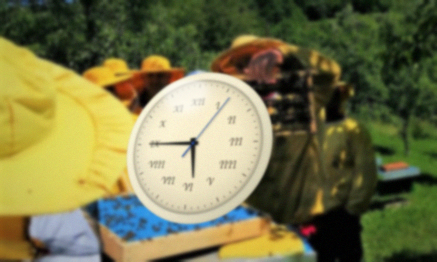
5:45:06
